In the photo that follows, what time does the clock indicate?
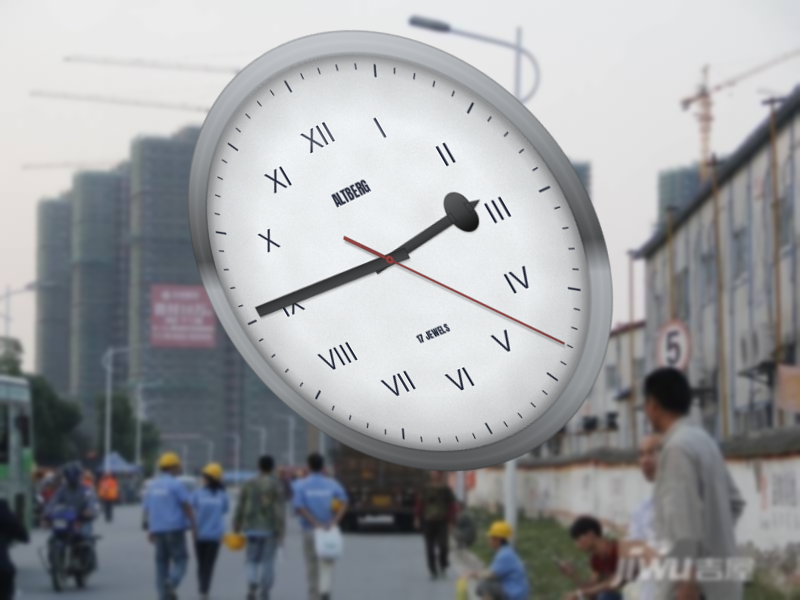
2:45:23
